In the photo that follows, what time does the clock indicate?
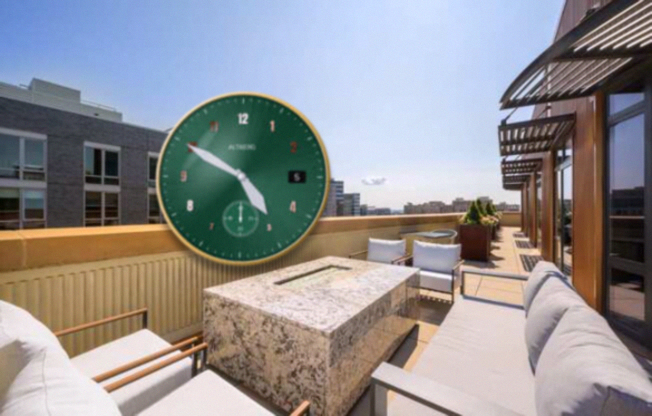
4:50
